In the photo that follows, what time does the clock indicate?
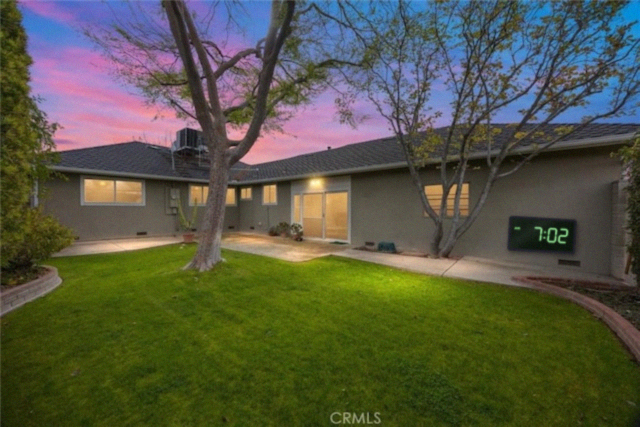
7:02
